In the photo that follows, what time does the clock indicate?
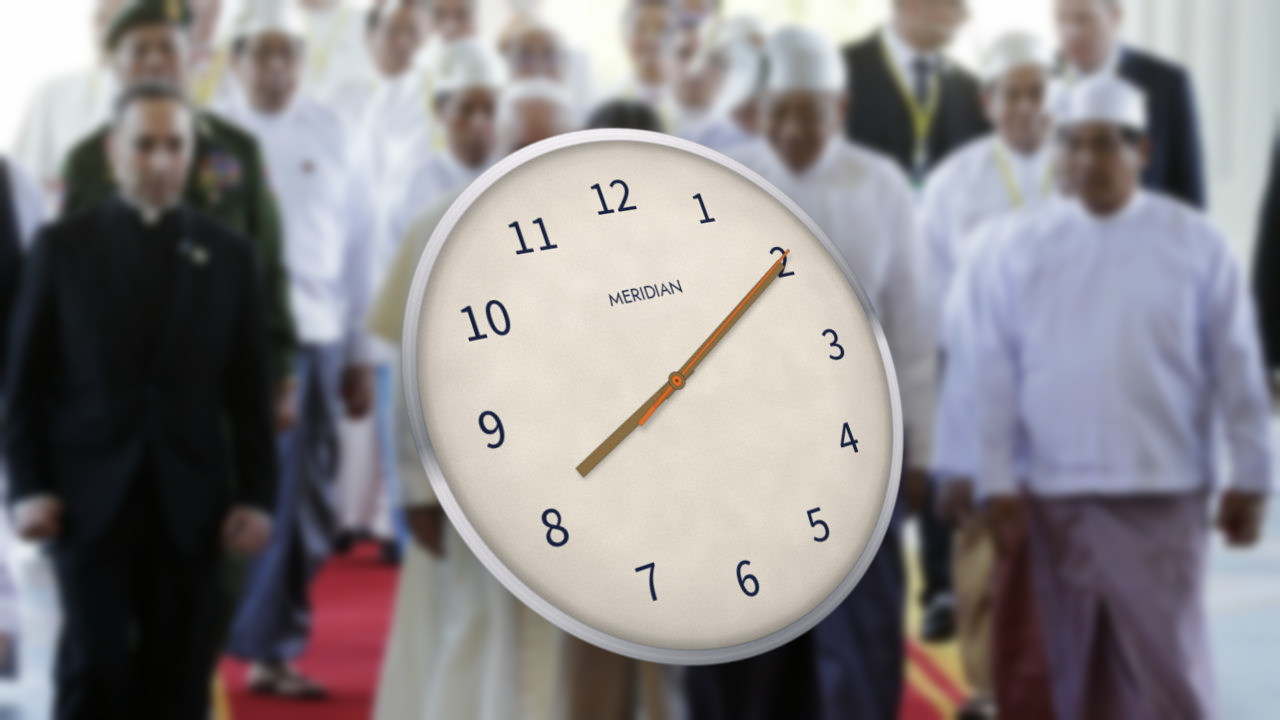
8:10:10
